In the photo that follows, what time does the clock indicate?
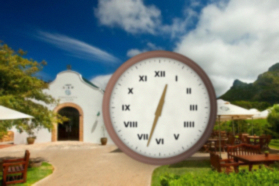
12:33
